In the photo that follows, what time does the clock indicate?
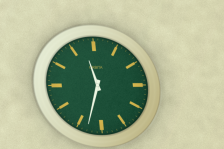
11:33
